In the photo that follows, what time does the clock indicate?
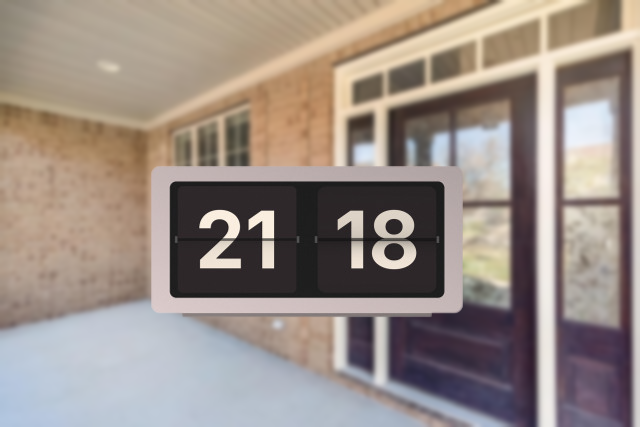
21:18
